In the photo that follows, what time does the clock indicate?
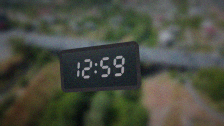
12:59
